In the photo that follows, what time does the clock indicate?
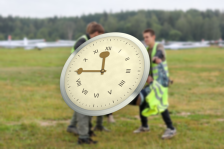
11:45
